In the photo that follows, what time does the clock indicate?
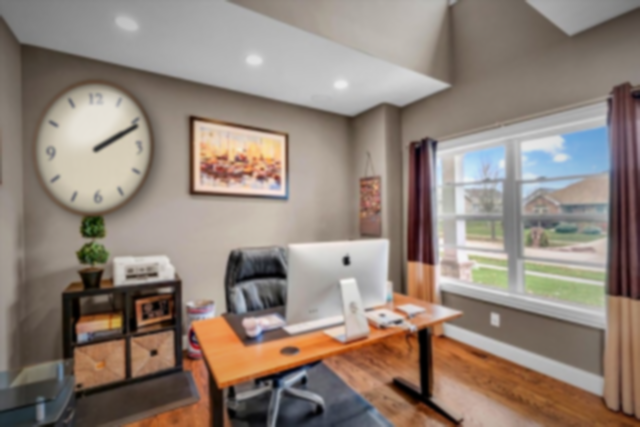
2:11
